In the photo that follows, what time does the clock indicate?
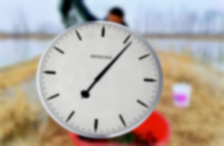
7:06
